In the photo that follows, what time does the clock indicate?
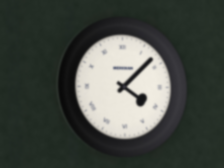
4:08
